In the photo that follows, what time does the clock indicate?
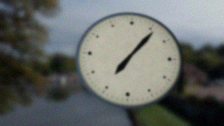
7:06
